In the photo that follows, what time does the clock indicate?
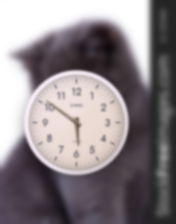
5:51
